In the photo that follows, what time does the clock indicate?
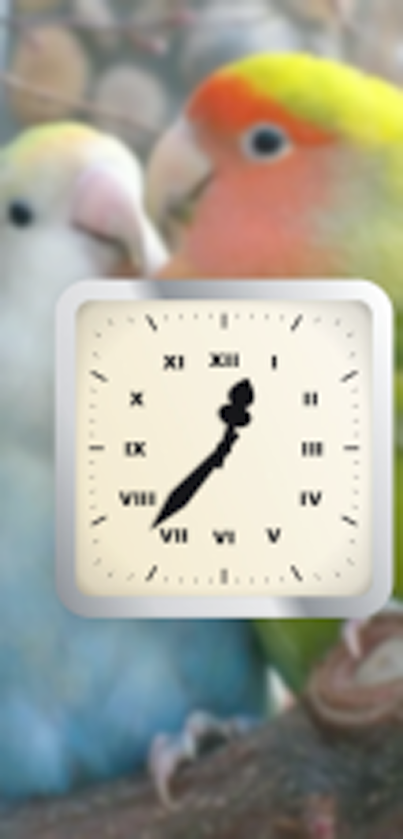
12:37
